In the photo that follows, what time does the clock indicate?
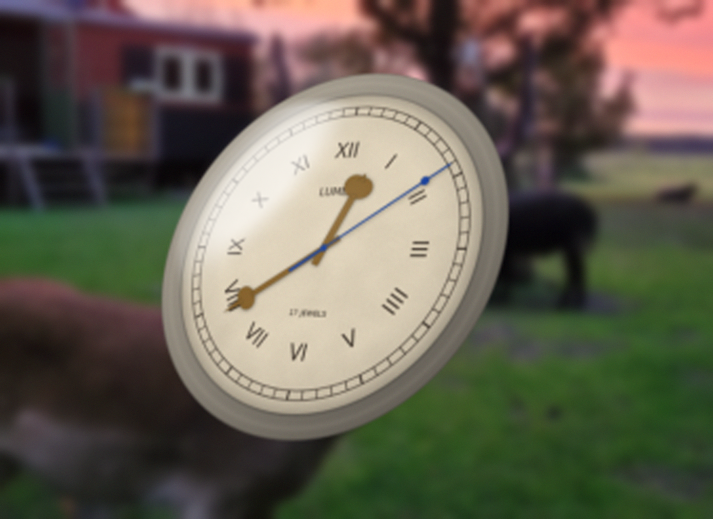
12:39:09
